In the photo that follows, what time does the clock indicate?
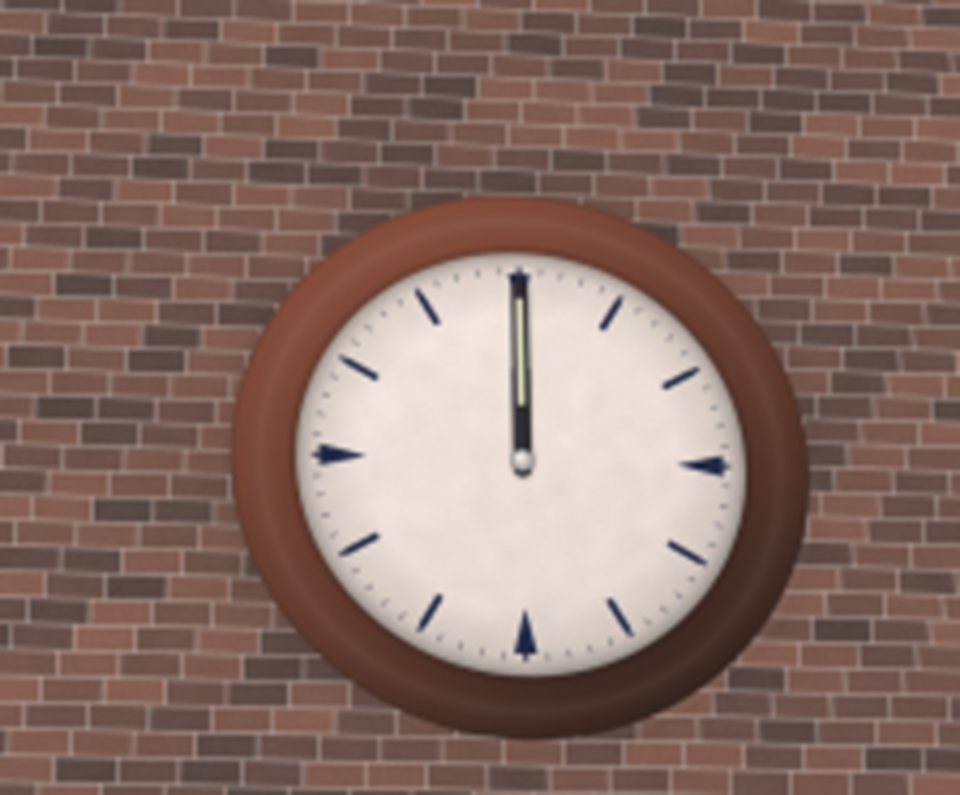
12:00
